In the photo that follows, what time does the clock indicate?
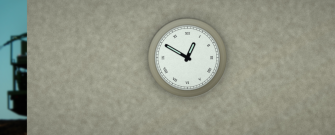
12:50
